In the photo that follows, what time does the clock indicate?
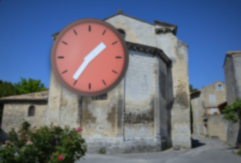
1:36
